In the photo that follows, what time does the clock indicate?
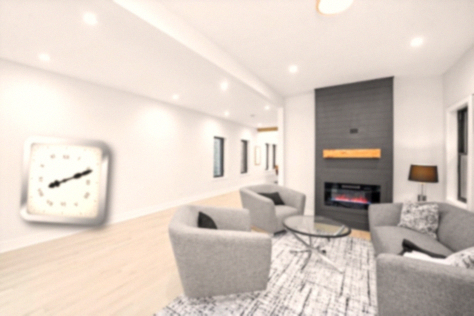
8:11
